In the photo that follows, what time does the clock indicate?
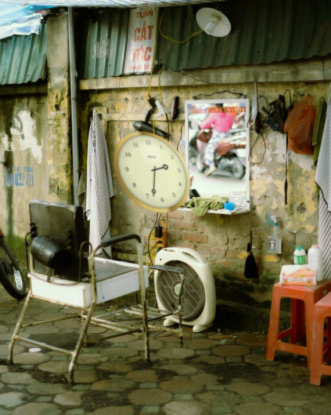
2:33
